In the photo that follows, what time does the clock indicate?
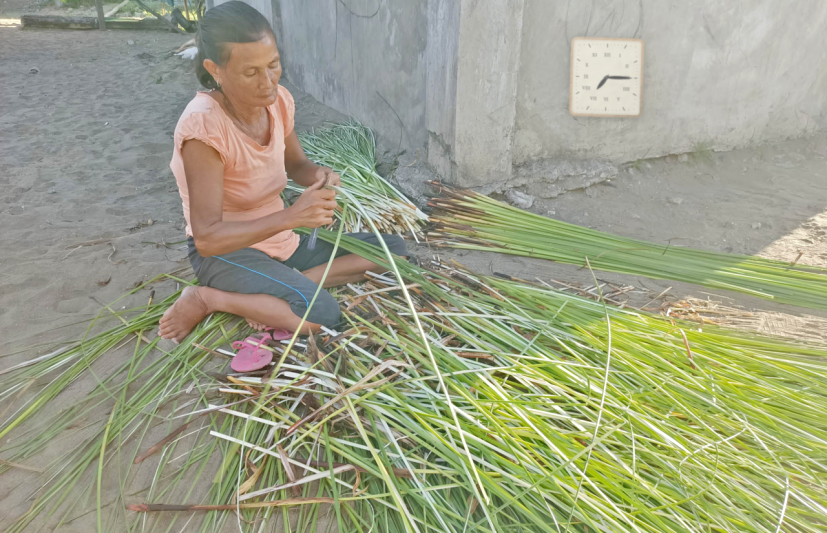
7:15
